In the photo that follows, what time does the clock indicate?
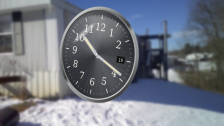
10:19
